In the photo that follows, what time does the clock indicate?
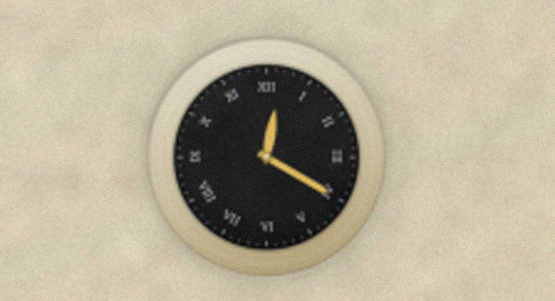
12:20
